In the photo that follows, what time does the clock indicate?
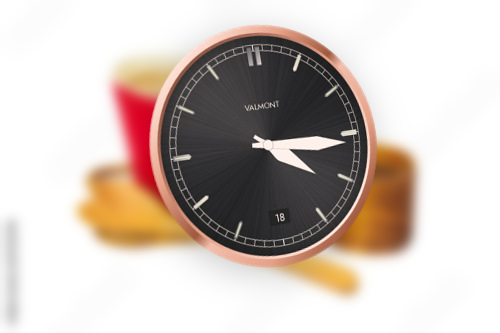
4:16
